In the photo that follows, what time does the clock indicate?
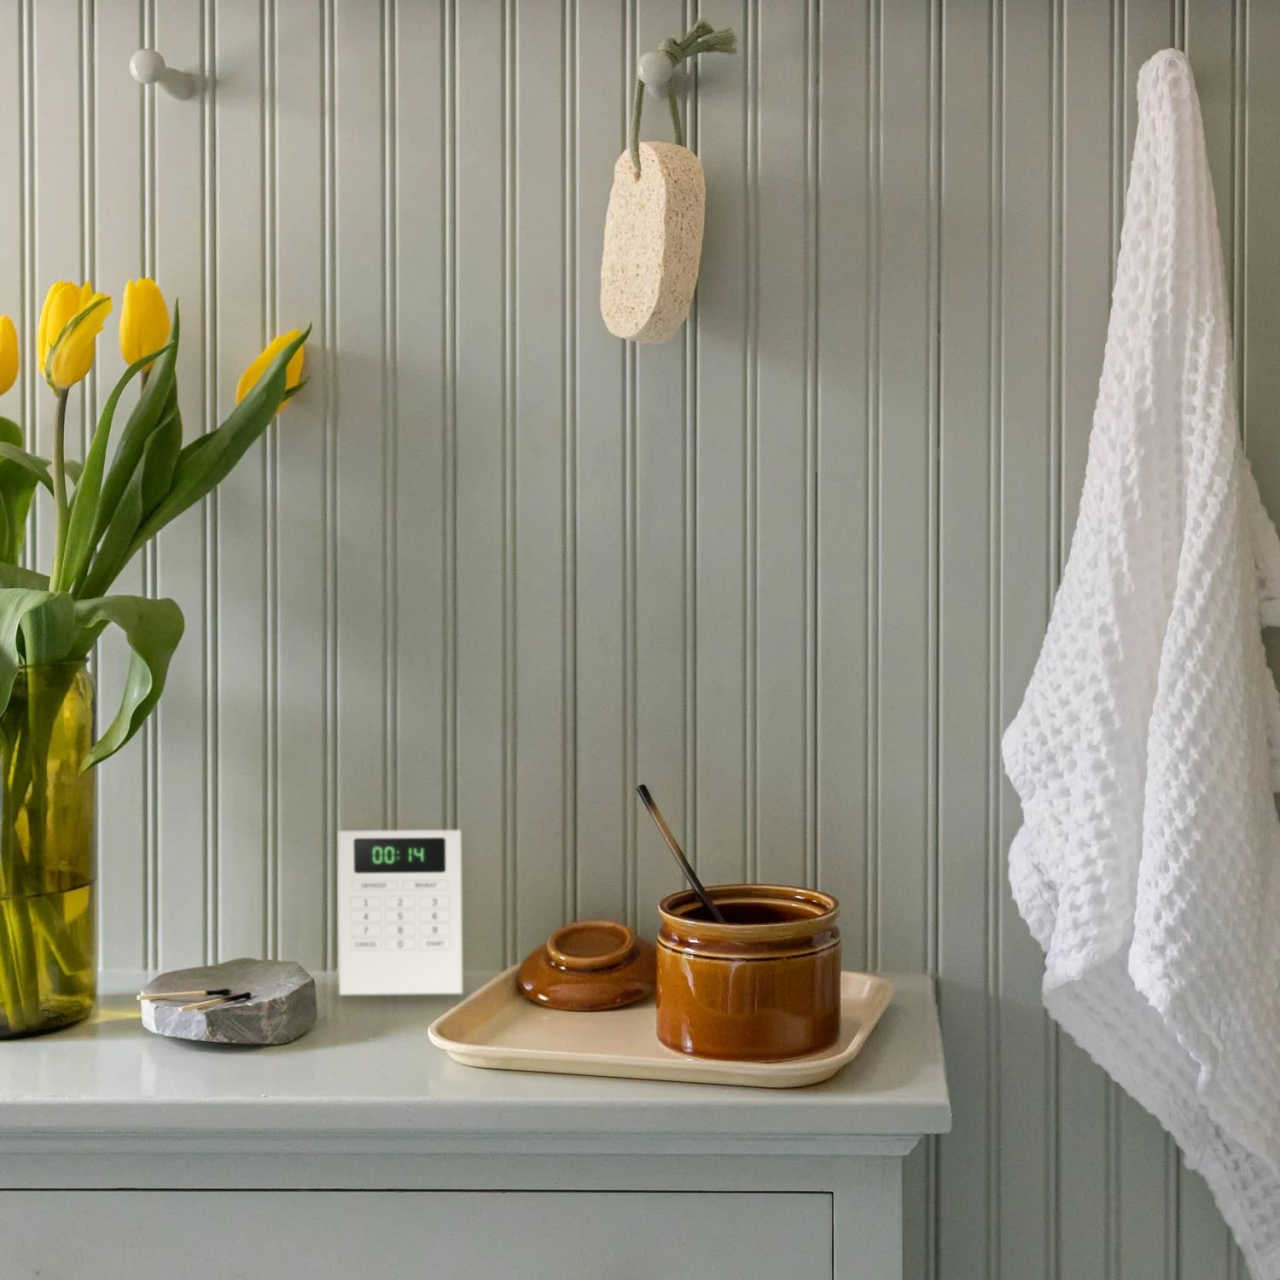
0:14
